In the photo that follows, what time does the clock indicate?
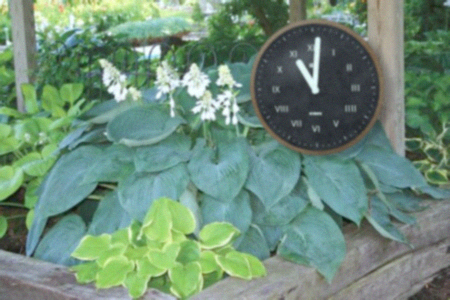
11:01
